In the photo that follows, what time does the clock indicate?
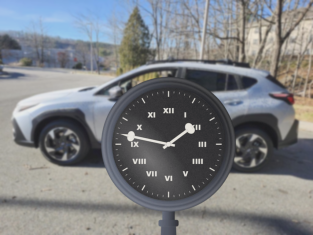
1:47
